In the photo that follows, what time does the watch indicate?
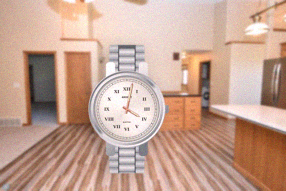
4:02
